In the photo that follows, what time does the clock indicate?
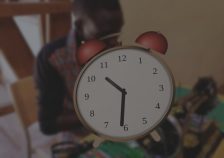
10:31
